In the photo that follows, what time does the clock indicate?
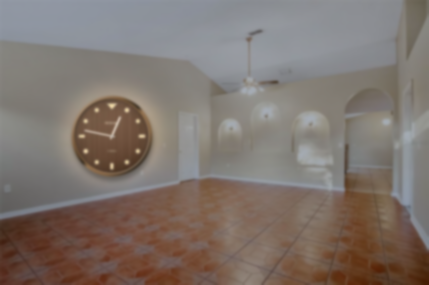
12:47
